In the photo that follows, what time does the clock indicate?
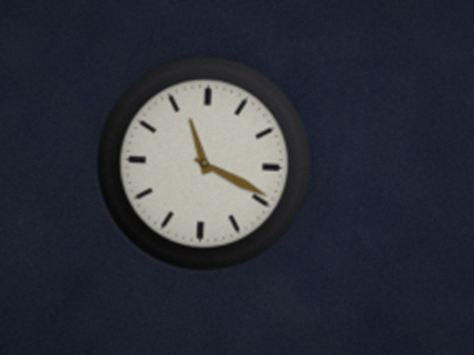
11:19
